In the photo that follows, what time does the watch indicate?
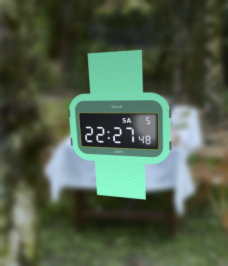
22:27
